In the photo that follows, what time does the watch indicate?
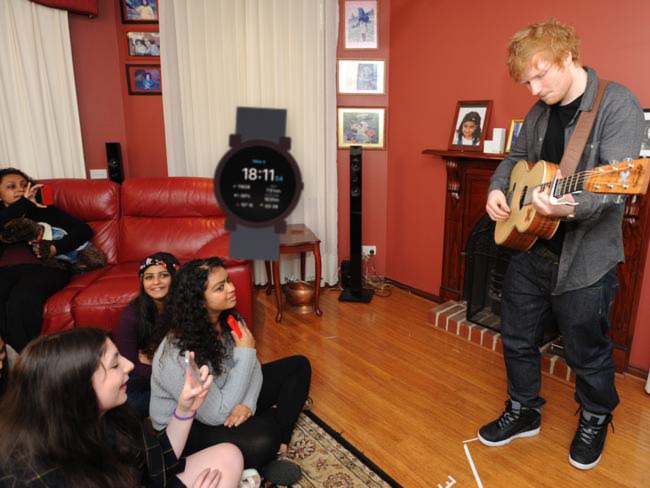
18:11
